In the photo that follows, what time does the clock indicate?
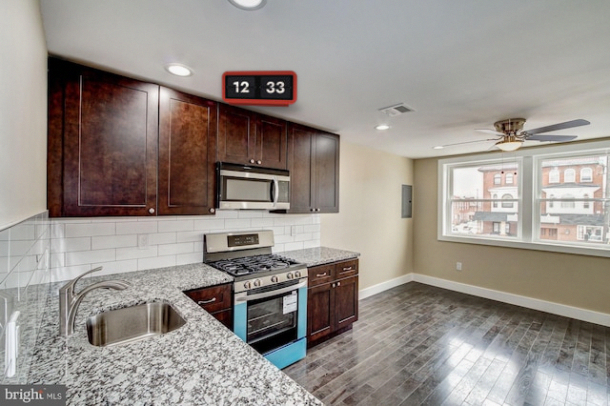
12:33
